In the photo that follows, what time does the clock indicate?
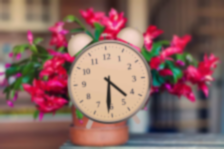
4:31
